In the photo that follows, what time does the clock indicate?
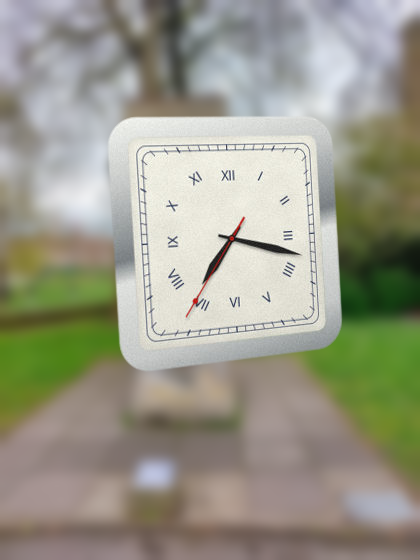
7:17:36
